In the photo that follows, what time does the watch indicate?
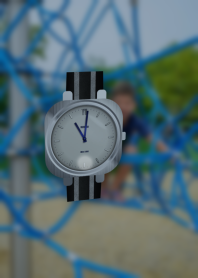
11:01
